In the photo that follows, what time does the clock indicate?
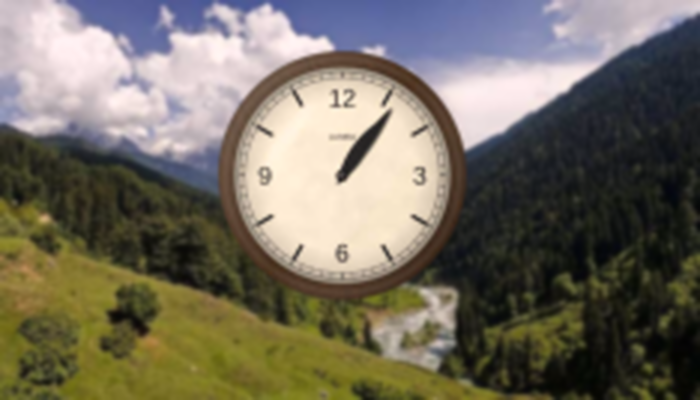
1:06
